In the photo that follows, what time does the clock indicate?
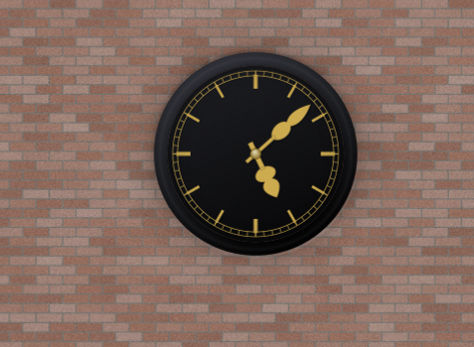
5:08
